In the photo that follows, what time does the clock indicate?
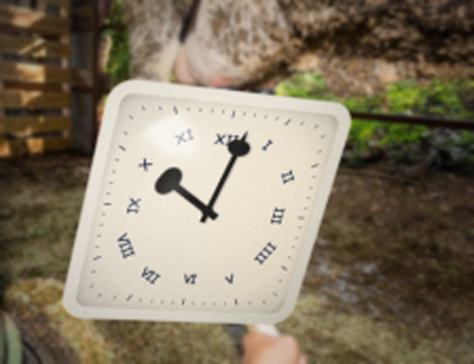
10:02
